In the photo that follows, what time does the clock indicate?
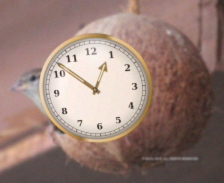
12:52
